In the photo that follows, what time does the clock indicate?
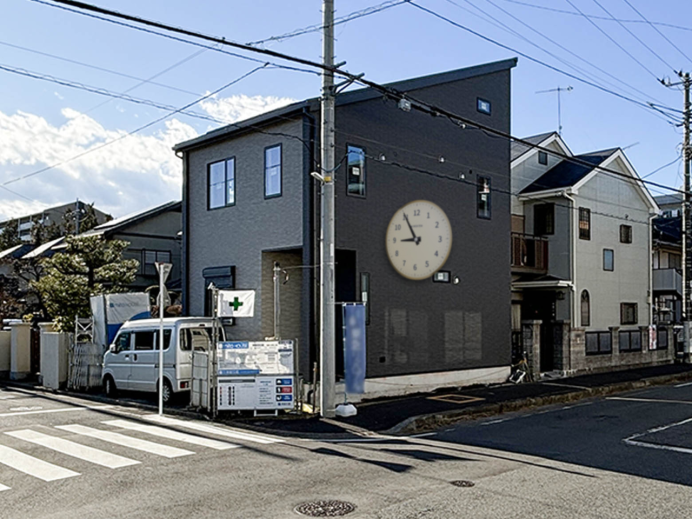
8:55
